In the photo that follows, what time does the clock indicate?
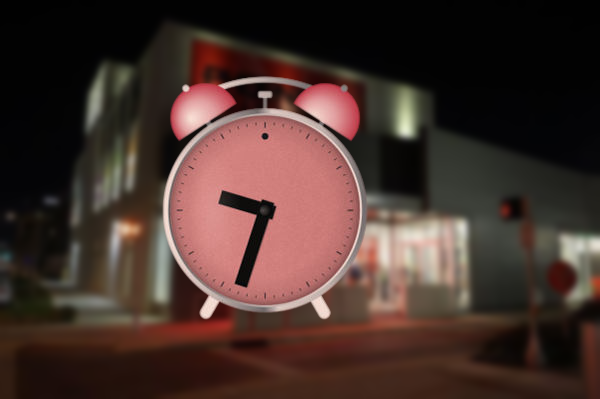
9:33
